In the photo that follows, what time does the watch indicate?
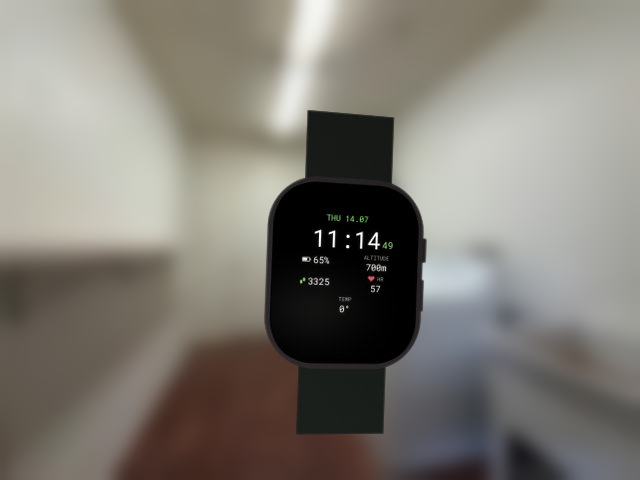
11:14:49
